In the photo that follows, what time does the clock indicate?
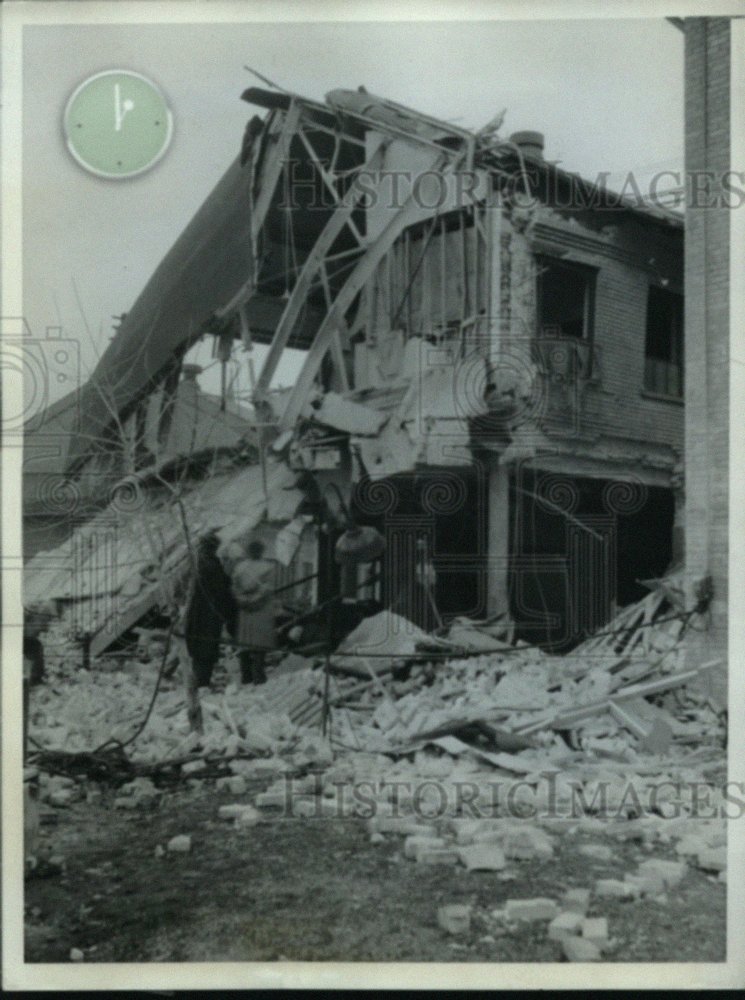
1:00
